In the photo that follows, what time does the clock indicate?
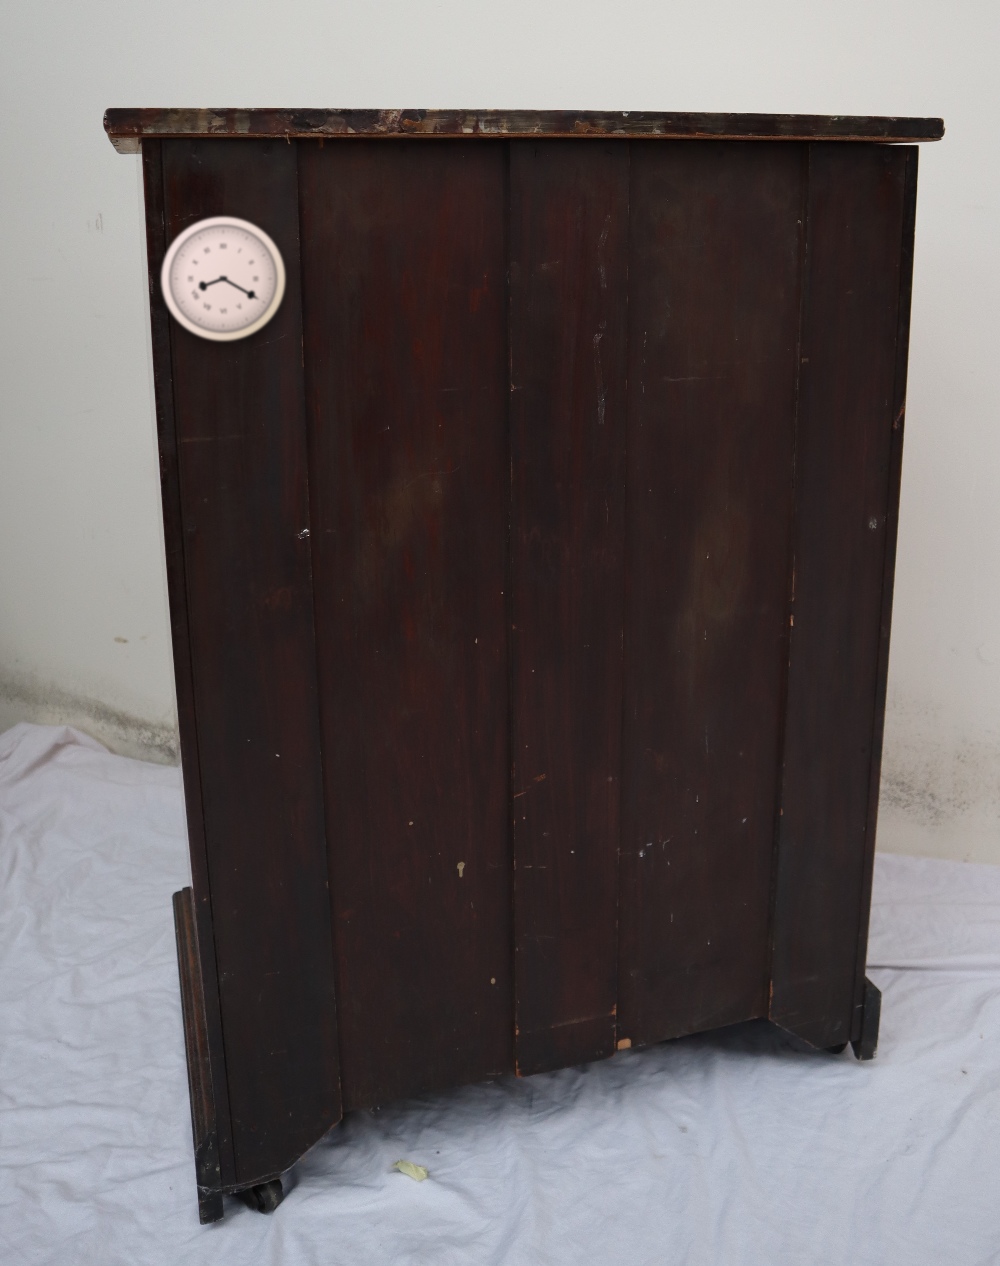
8:20
